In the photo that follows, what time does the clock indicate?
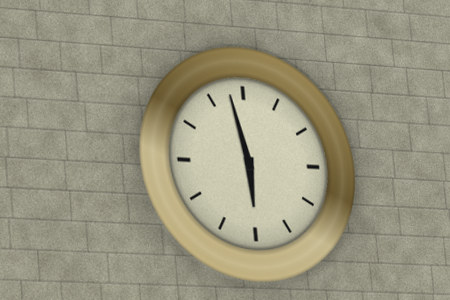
5:58
